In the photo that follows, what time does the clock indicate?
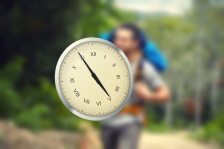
4:55
